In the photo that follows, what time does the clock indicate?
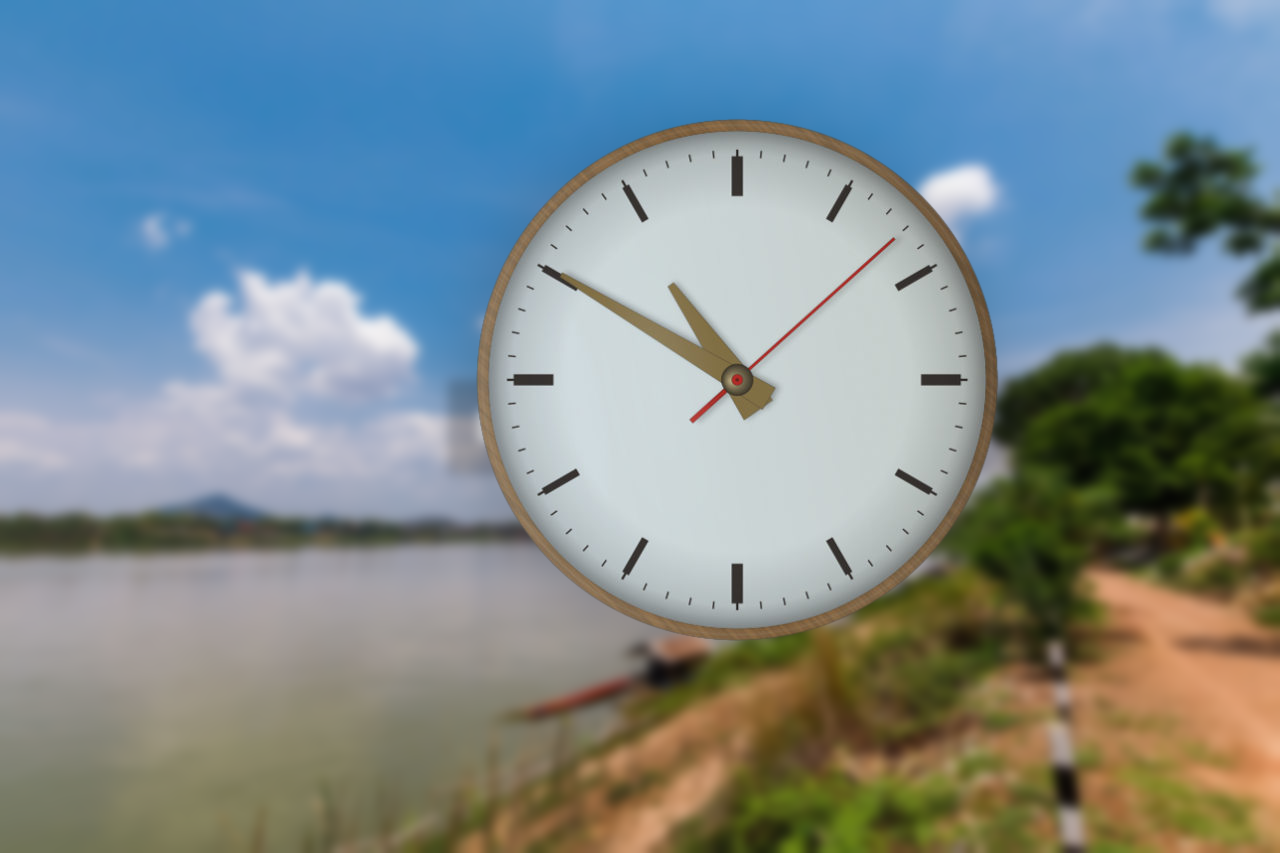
10:50:08
